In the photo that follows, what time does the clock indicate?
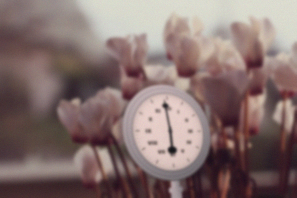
5:59
